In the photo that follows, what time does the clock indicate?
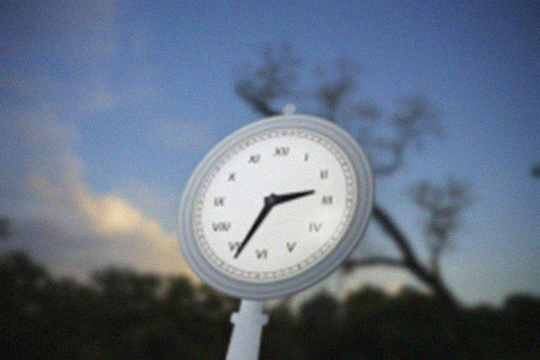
2:34
